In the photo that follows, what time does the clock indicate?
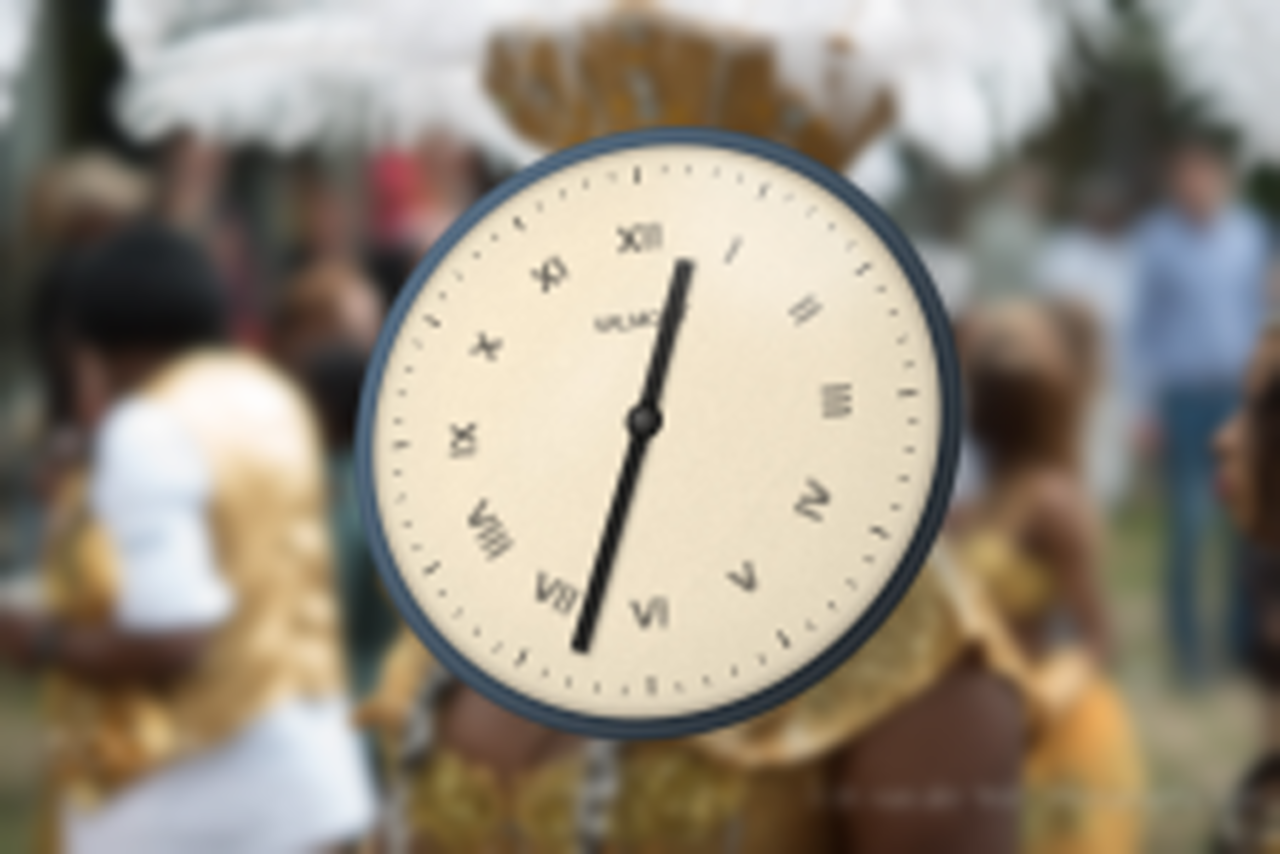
12:33
